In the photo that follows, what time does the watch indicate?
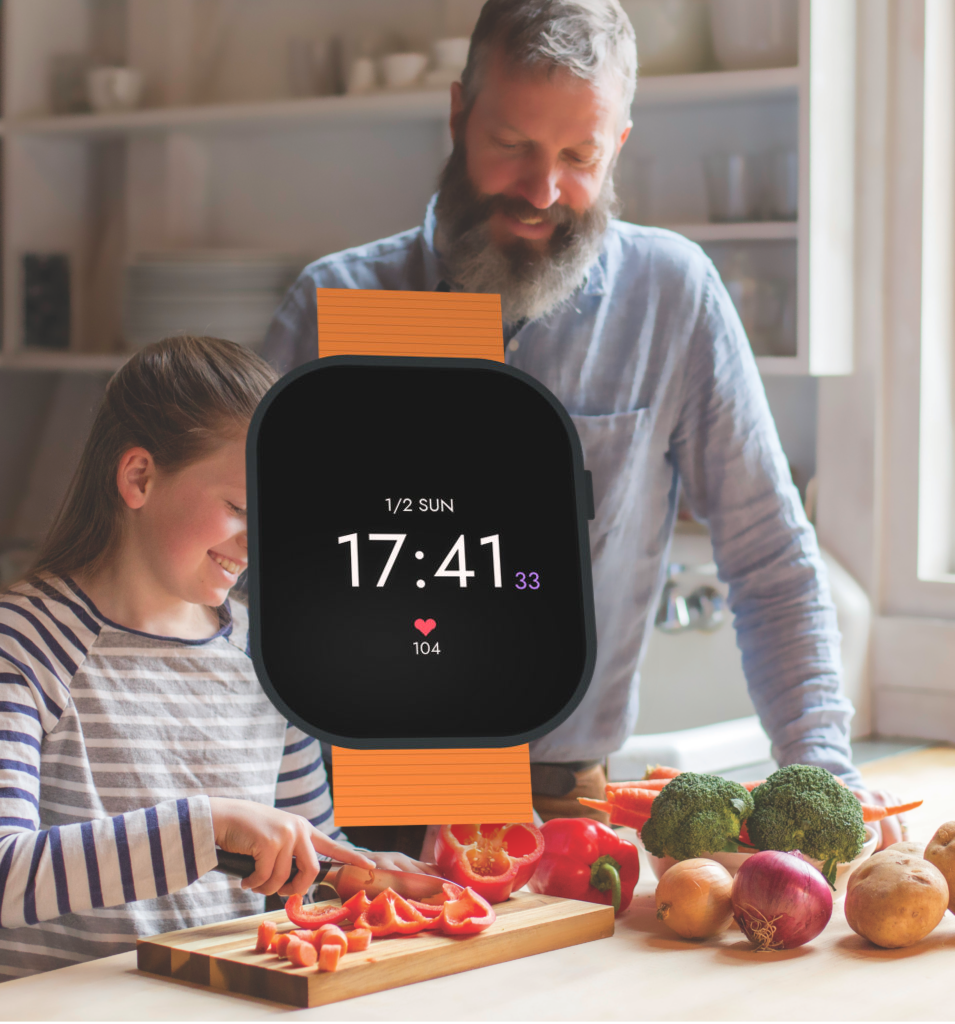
17:41:33
